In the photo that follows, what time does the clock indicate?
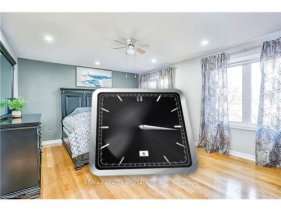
3:16
